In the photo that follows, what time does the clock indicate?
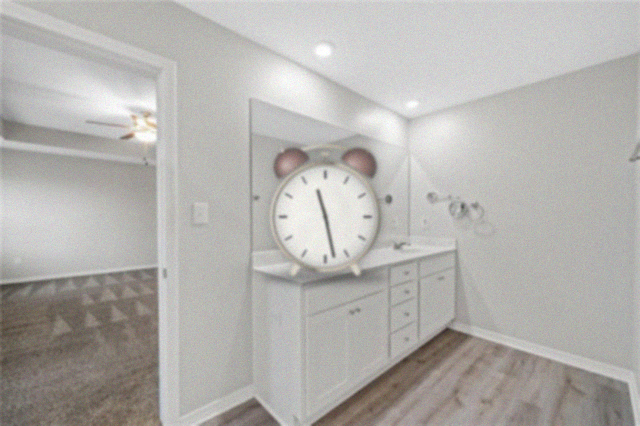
11:28
